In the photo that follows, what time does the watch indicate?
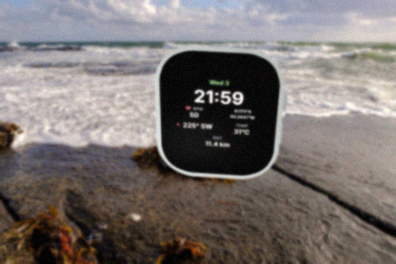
21:59
